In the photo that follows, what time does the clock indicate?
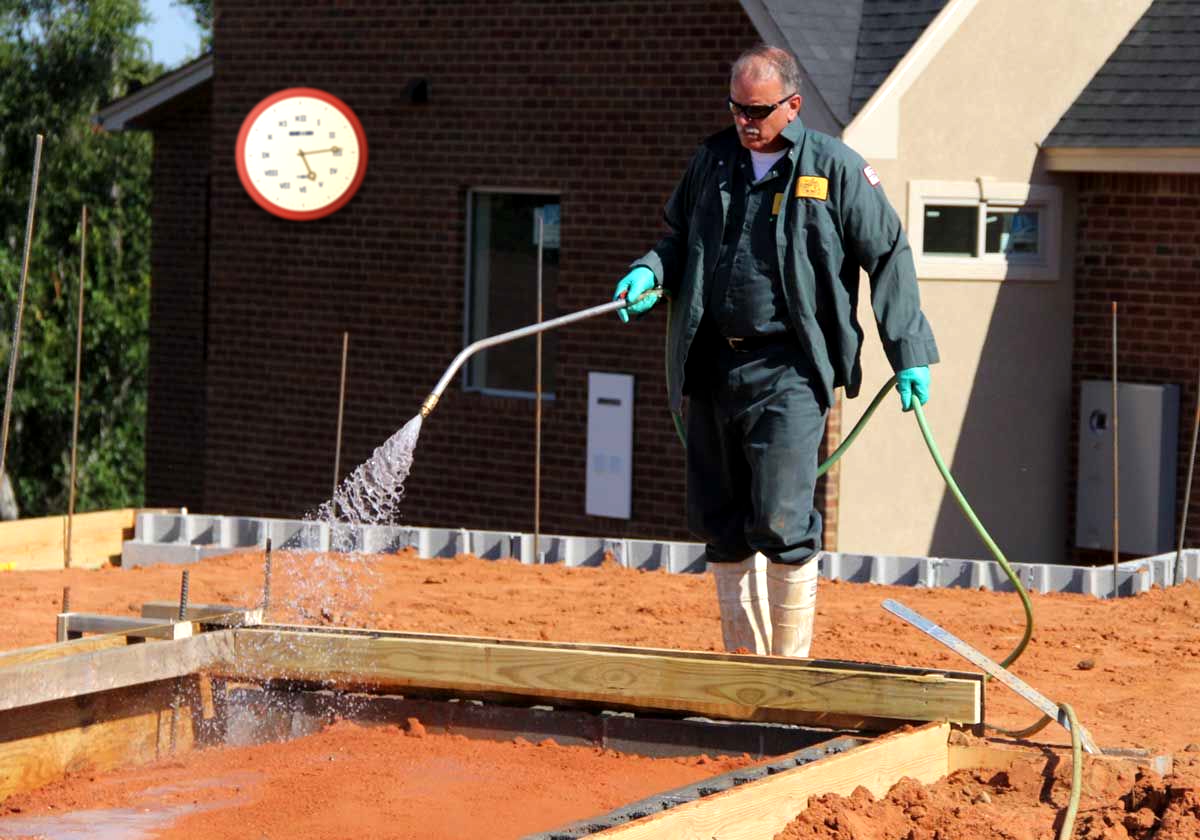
5:14
